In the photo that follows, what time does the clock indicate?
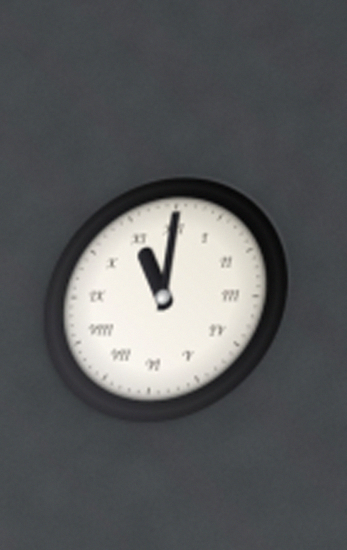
11:00
